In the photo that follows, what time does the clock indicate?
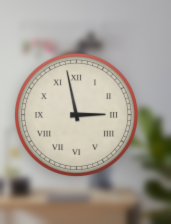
2:58
